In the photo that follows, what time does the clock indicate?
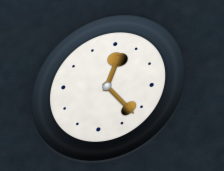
12:22
